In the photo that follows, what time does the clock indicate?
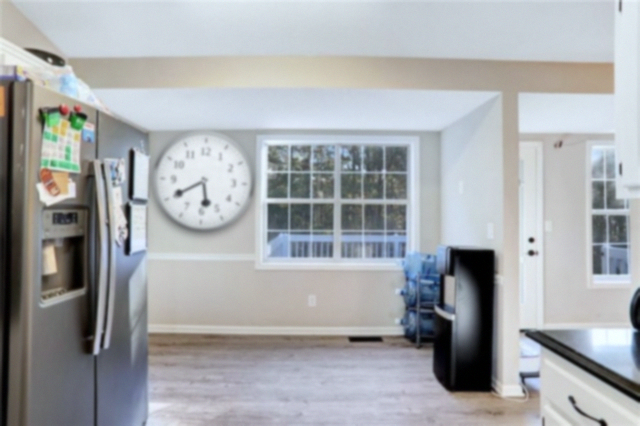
5:40
